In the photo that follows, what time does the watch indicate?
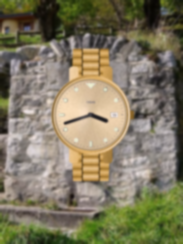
3:42
